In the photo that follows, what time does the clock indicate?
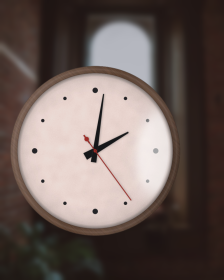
2:01:24
